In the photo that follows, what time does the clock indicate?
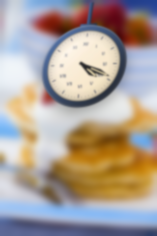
4:19
